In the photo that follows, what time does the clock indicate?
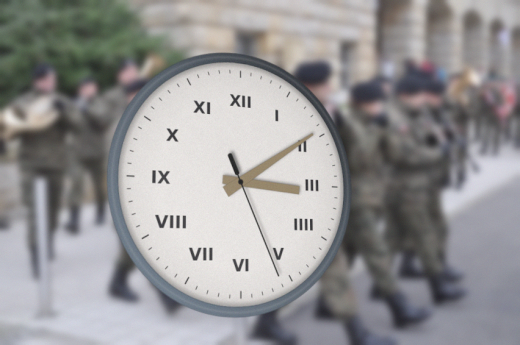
3:09:26
